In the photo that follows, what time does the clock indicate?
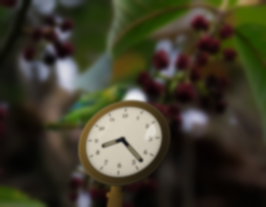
8:23
